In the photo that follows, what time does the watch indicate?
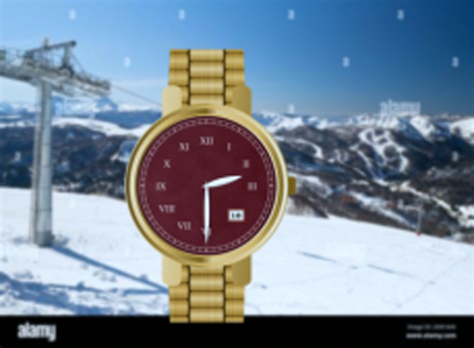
2:30
